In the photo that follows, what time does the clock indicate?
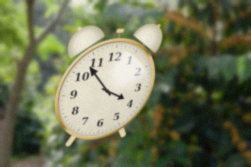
3:53
